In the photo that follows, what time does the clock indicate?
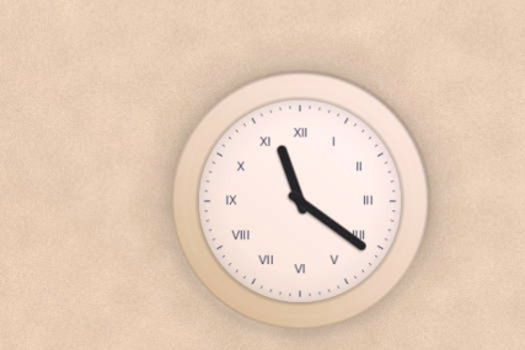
11:21
